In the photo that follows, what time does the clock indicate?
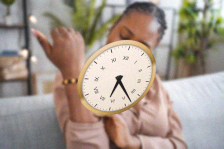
6:23
